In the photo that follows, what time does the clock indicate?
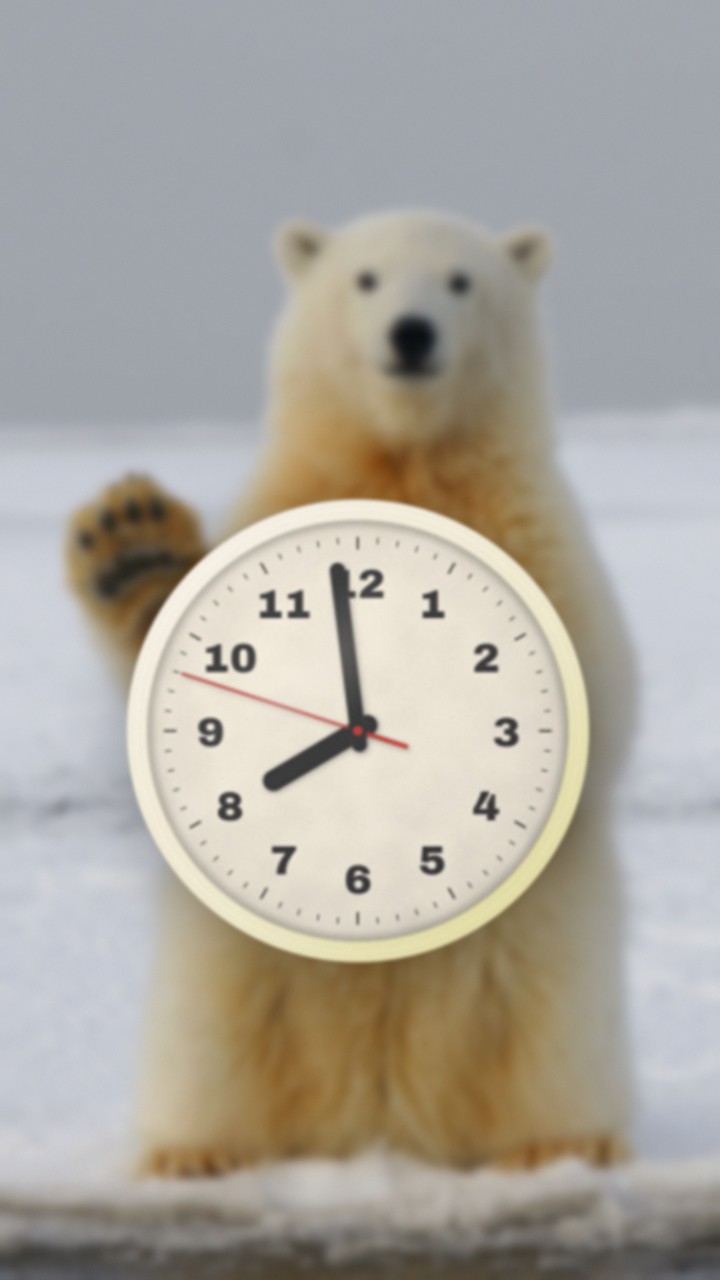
7:58:48
